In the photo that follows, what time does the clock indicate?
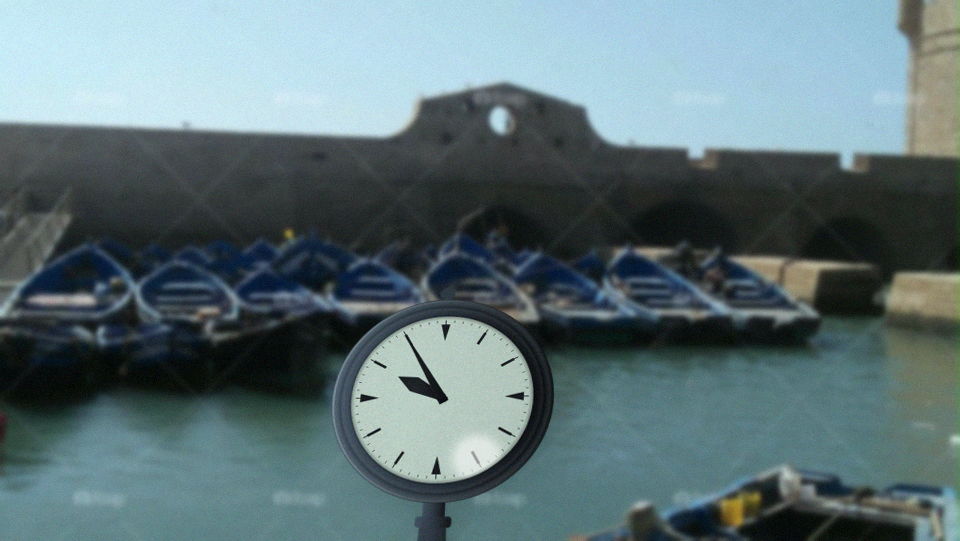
9:55
